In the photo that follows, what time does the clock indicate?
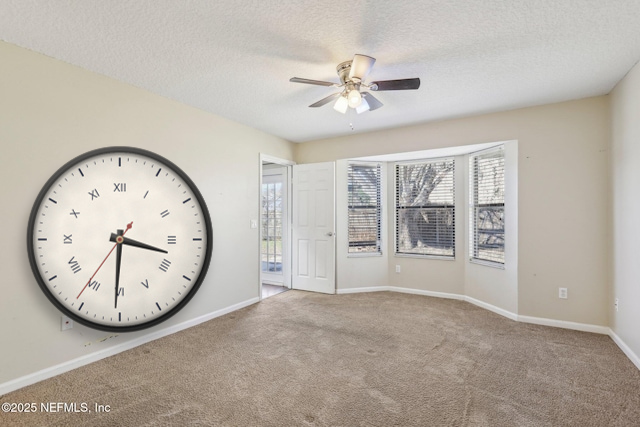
3:30:36
